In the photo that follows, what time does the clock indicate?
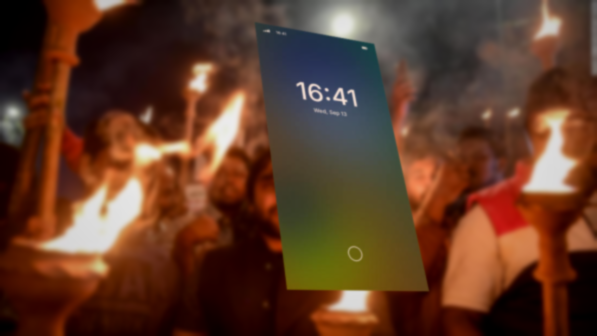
16:41
